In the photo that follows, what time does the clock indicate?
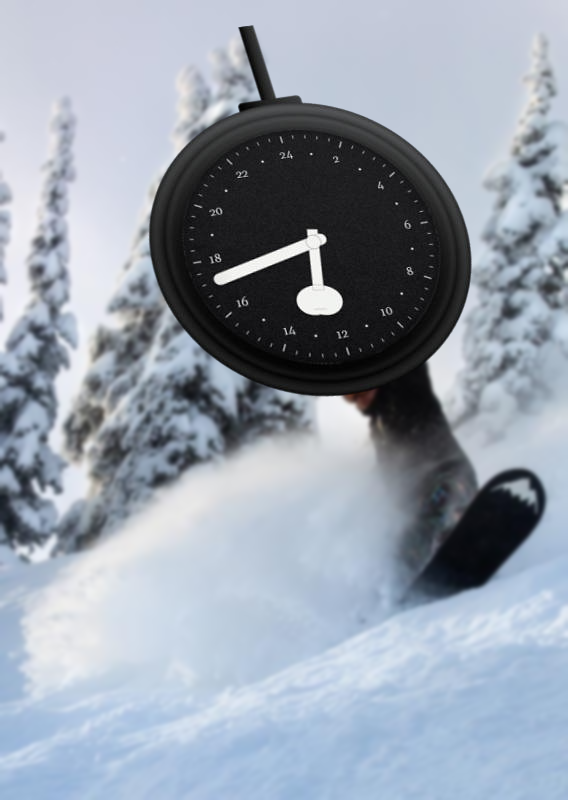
12:43
